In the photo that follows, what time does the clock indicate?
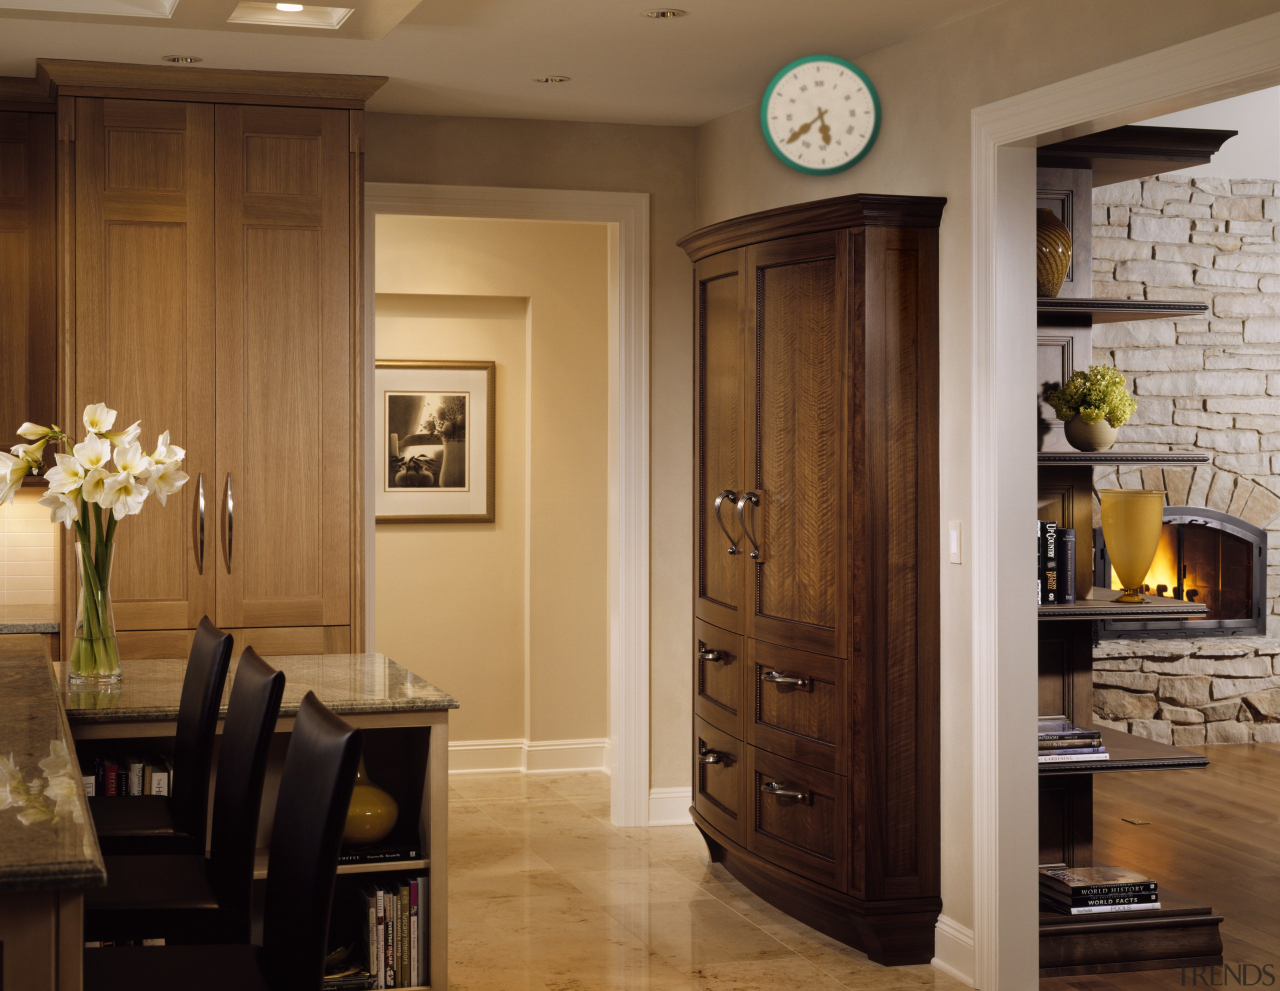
5:39
